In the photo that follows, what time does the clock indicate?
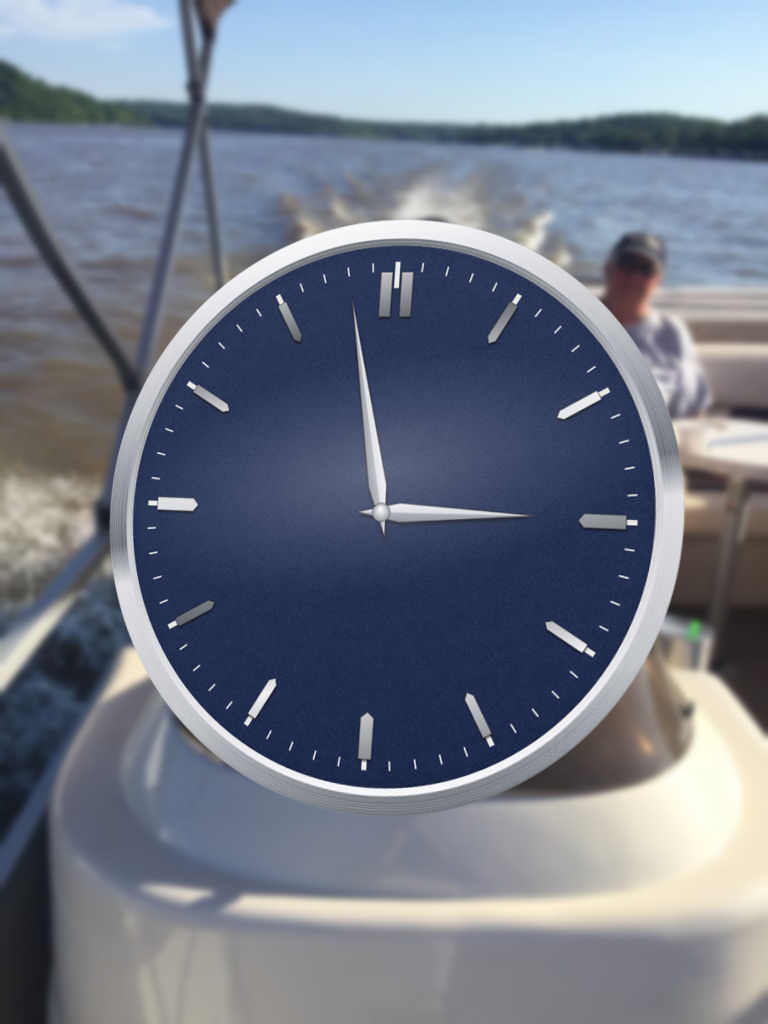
2:58
